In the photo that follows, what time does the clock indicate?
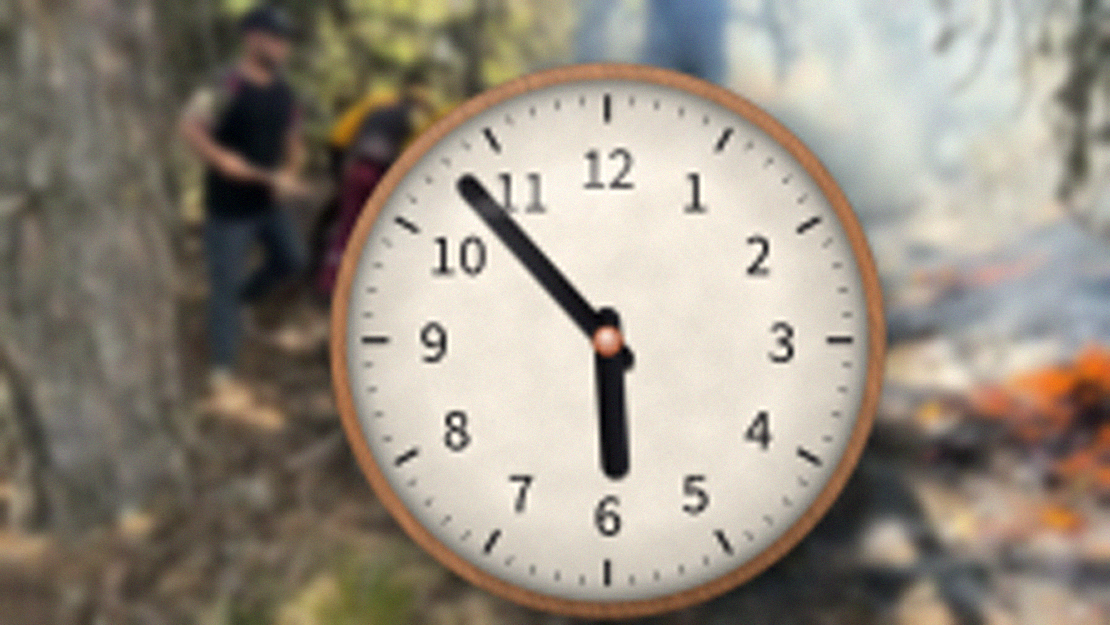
5:53
